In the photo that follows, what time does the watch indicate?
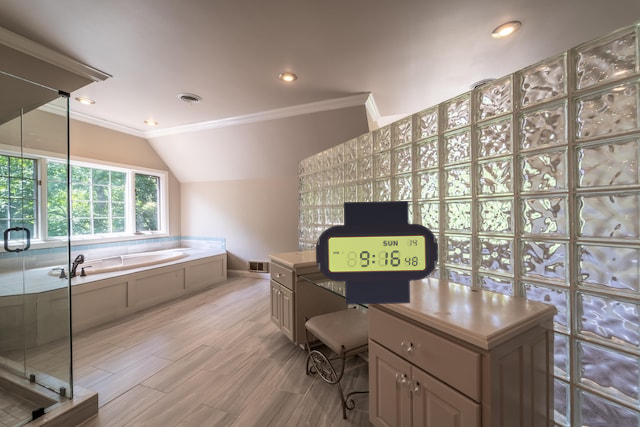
9:16:48
